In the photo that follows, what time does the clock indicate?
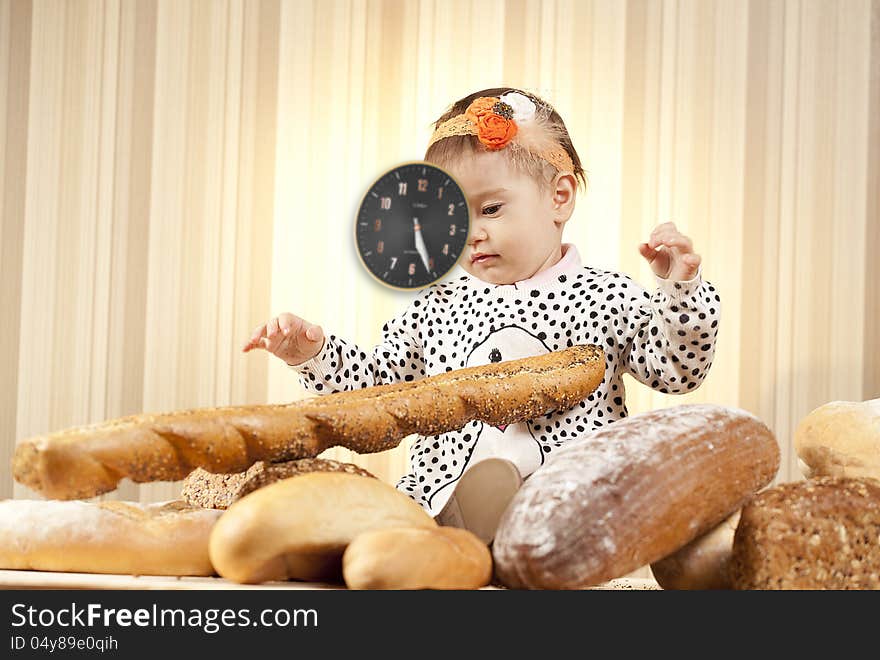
5:26
